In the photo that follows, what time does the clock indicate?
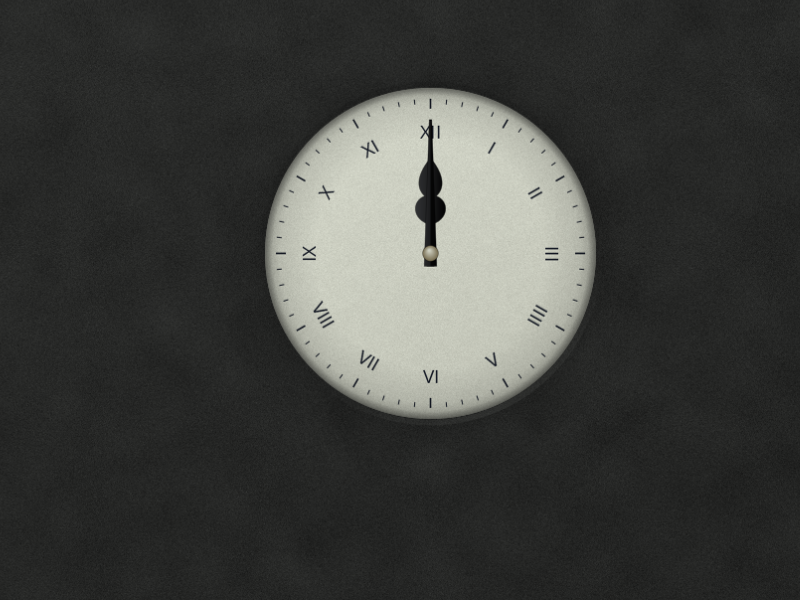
12:00
